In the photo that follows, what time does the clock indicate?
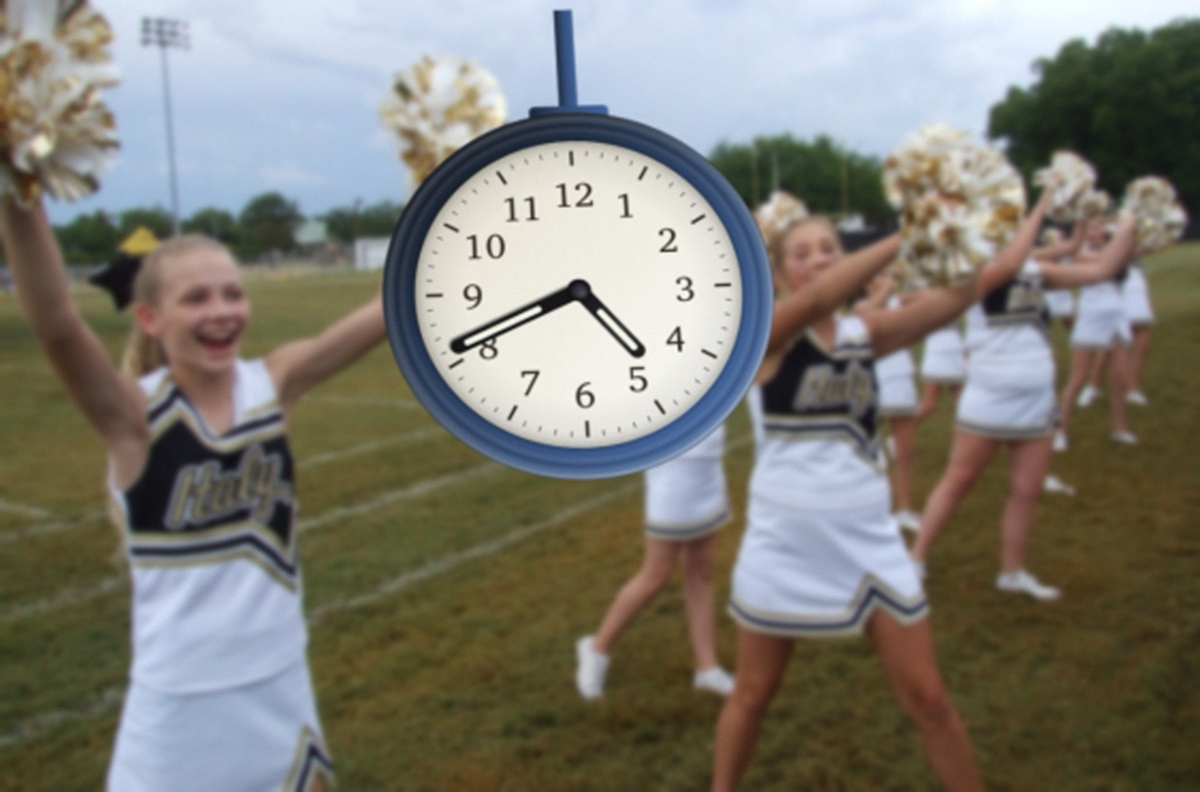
4:41
